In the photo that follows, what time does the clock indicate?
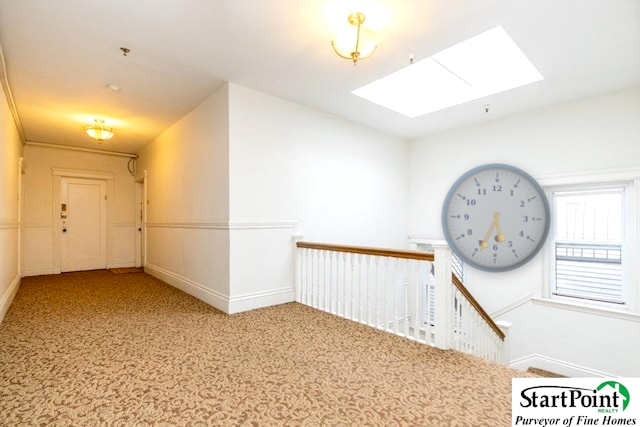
5:34
